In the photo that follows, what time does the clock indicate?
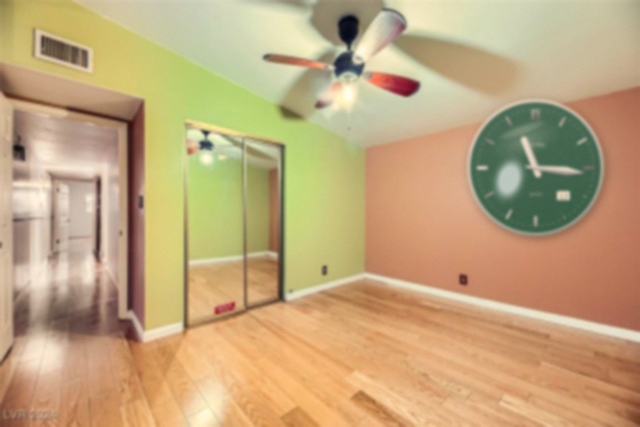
11:16
